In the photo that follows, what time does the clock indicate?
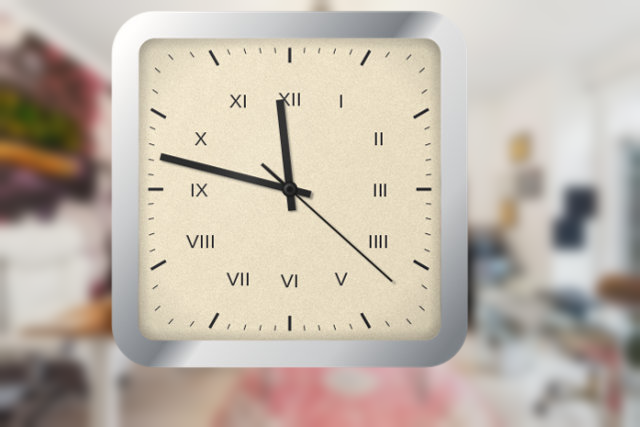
11:47:22
